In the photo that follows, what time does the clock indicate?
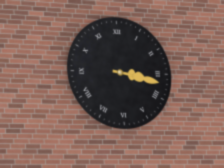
3:17
